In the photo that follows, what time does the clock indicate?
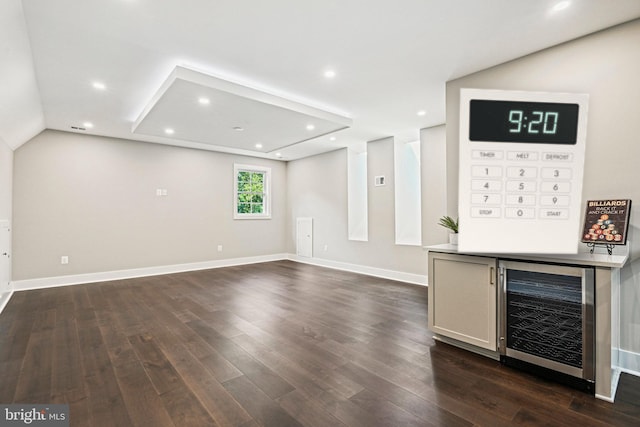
9:20
